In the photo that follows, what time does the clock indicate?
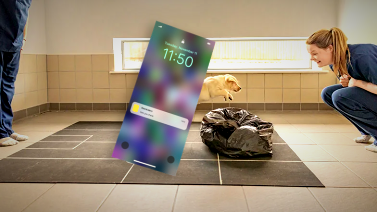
11:50
